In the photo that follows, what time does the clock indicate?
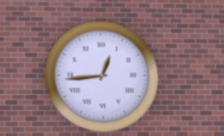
12:44
